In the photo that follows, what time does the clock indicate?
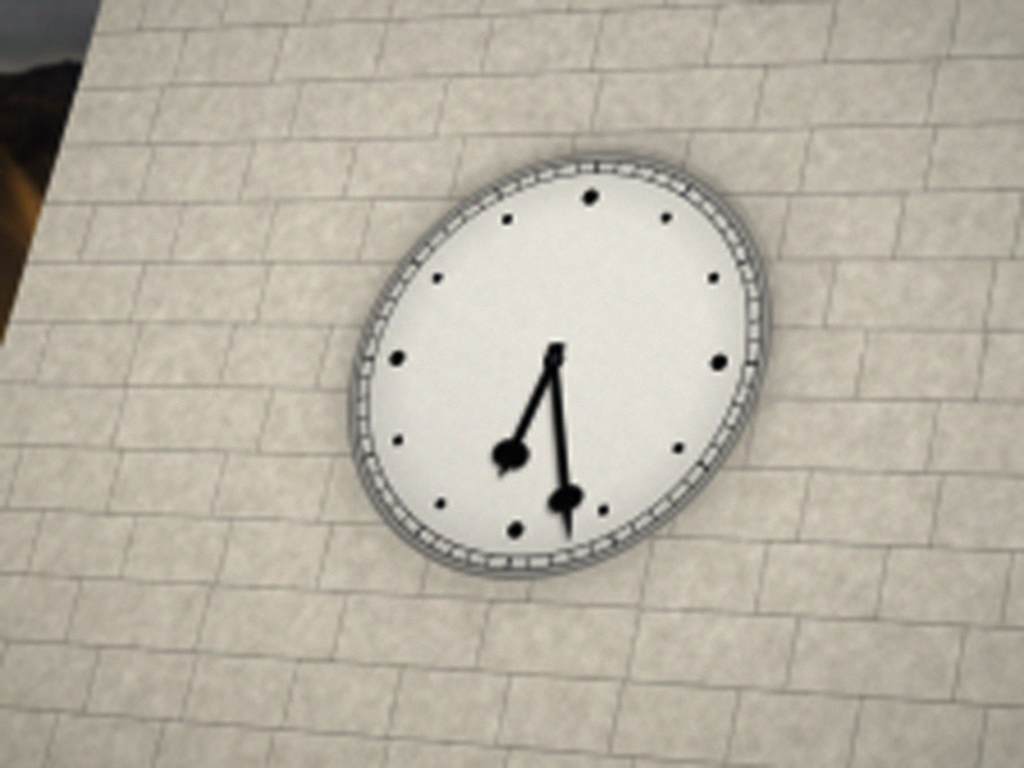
6:27
